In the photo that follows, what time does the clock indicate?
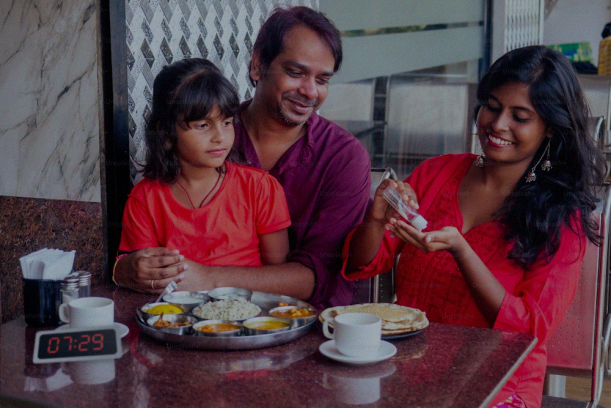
7:29
